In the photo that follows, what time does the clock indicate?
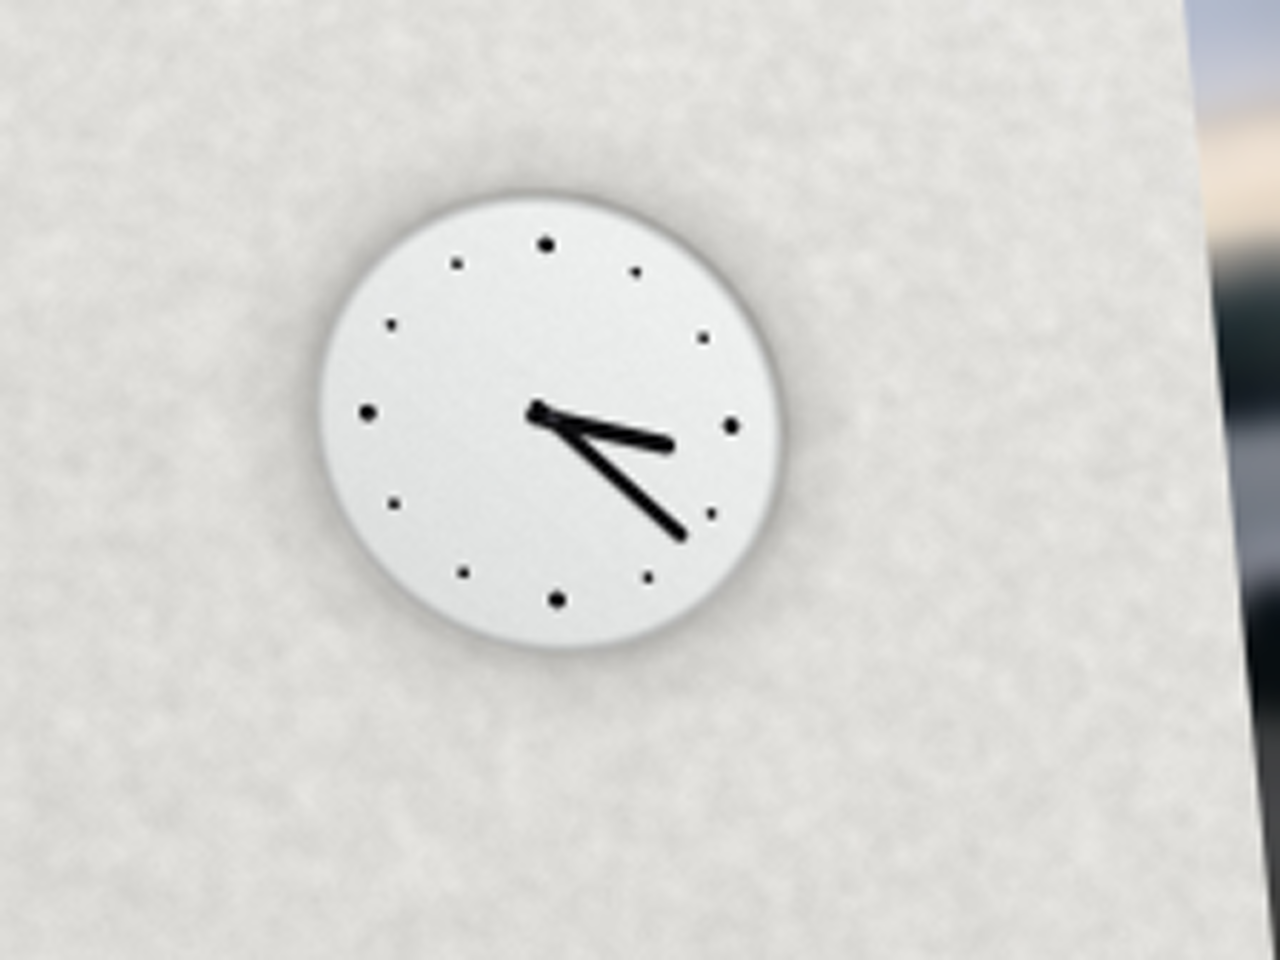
3:22
